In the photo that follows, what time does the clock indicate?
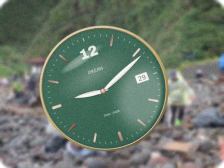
9:11
